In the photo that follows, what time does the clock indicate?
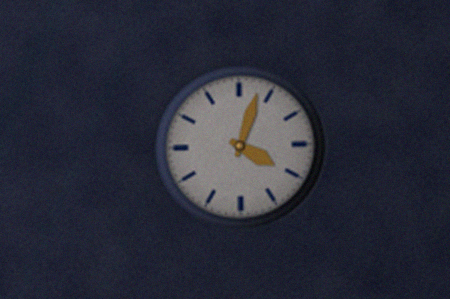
4:03
